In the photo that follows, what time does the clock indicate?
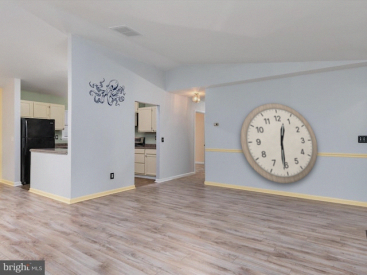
12:31
